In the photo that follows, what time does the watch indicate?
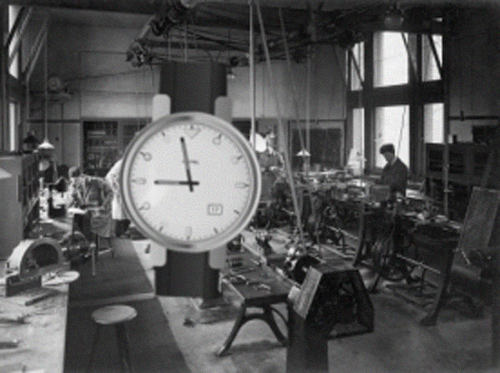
8:58
